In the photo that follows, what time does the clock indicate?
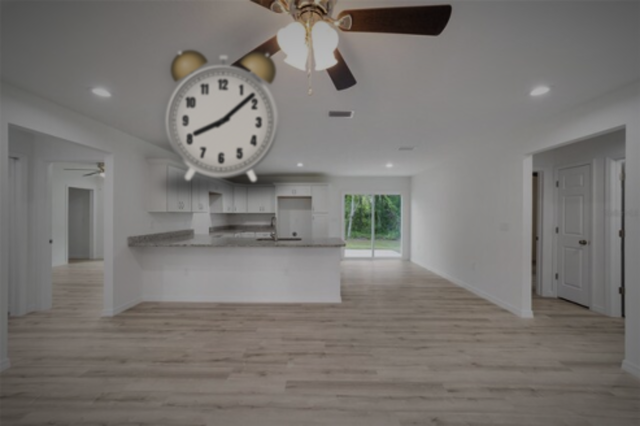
8:08
